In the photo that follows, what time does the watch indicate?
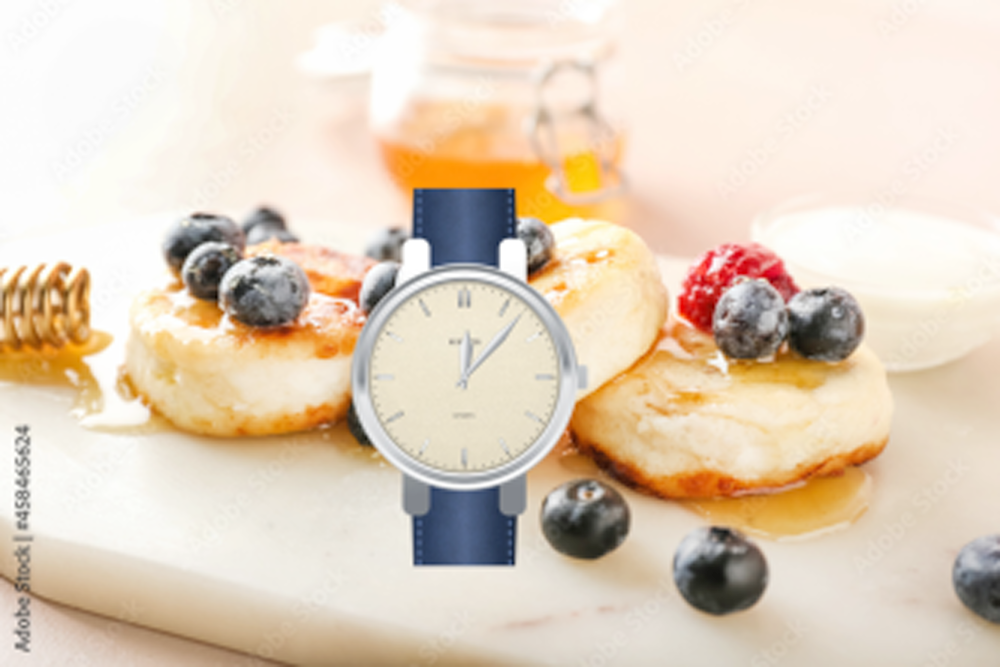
12:07
